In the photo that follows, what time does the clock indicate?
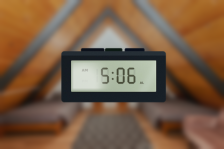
5:06
